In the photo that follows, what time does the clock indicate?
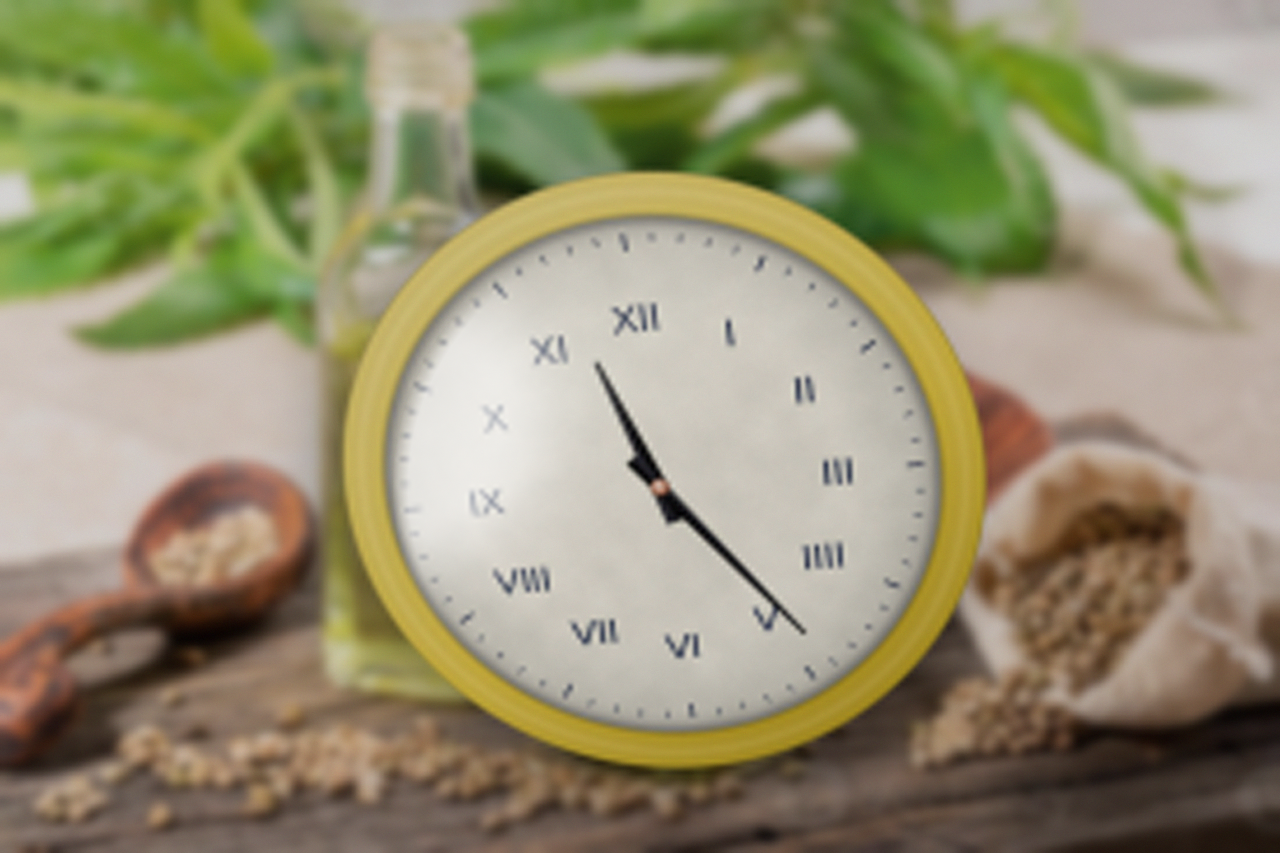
11:24
